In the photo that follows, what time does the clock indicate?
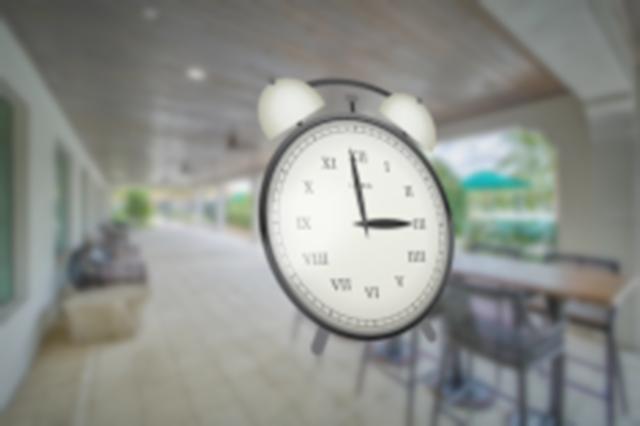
2:59
